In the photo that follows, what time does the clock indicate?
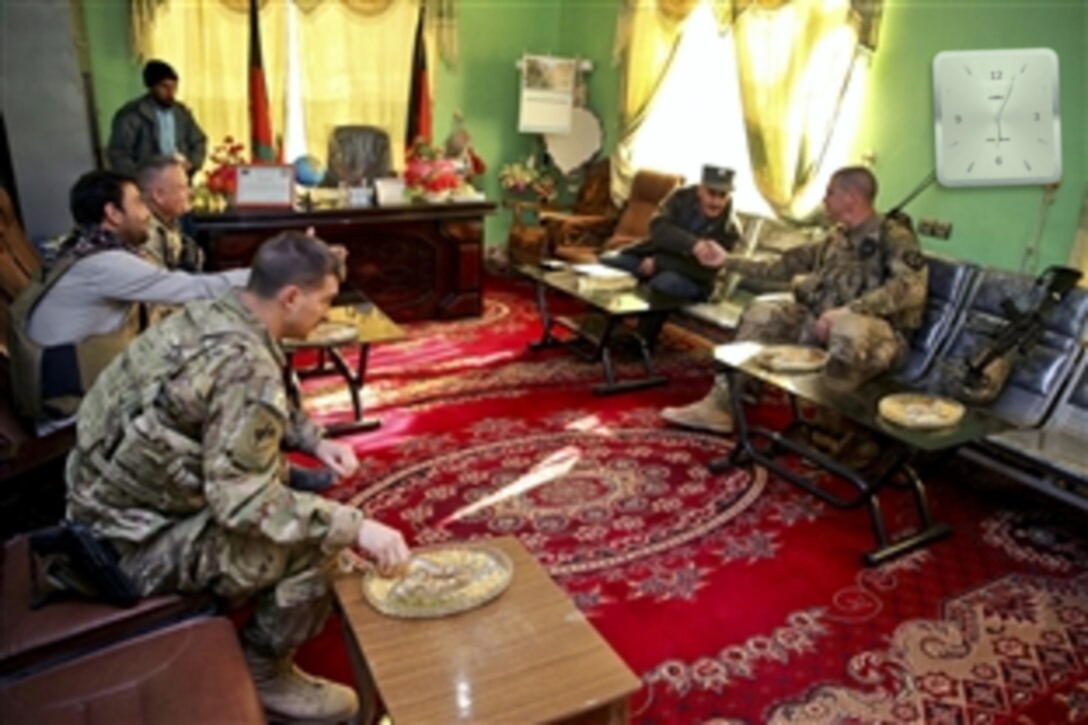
6:04
